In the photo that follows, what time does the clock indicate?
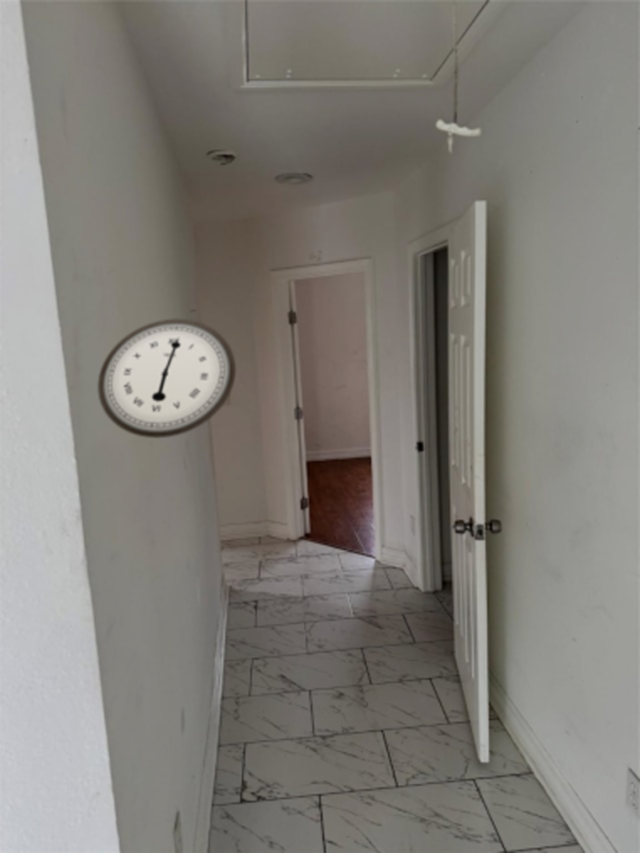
6:01
